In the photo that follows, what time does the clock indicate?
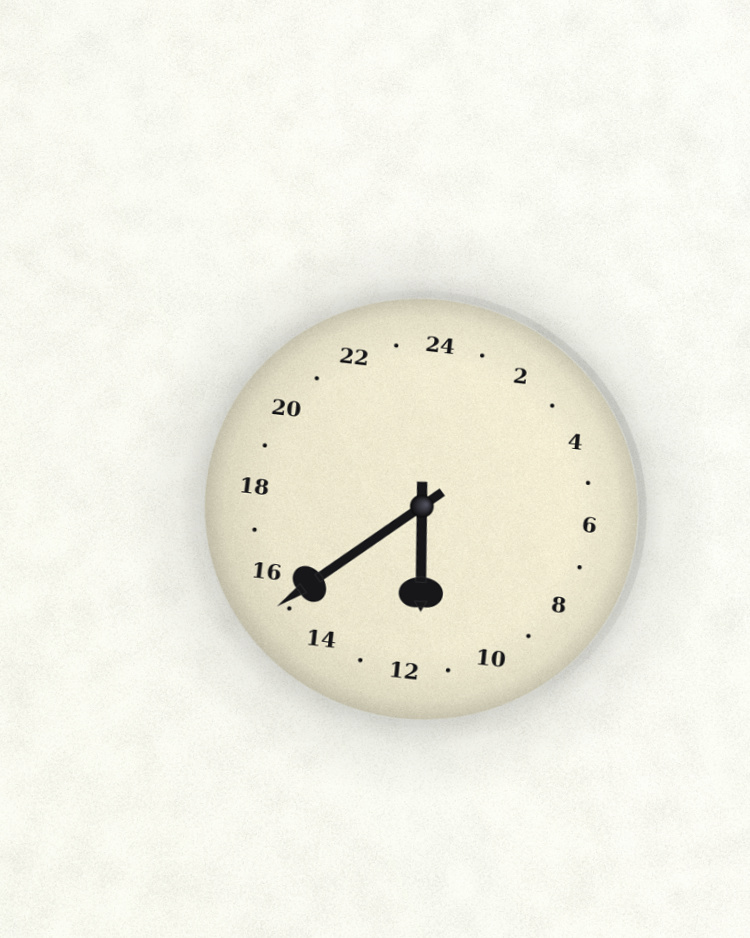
11:38
